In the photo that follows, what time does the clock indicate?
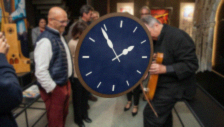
1:54
